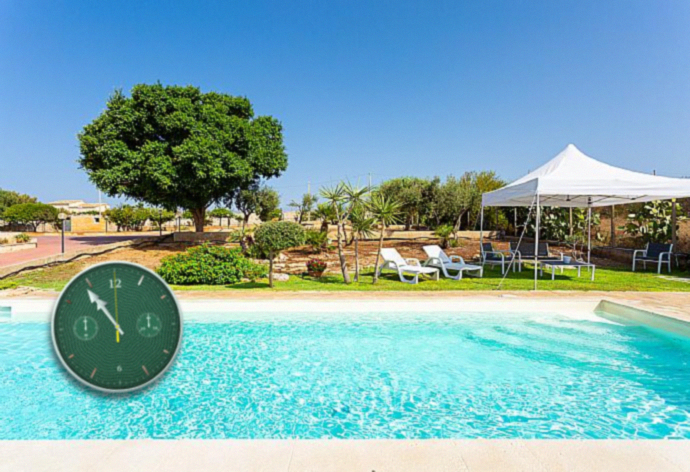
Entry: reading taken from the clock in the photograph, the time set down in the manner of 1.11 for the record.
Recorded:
10.54
